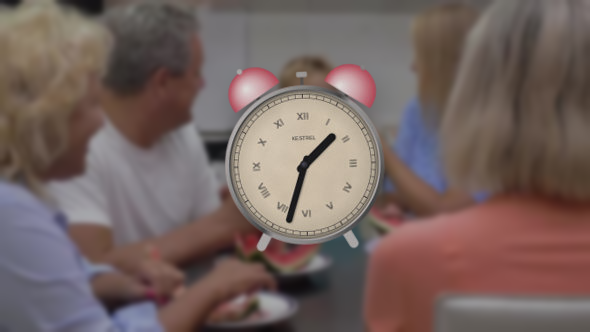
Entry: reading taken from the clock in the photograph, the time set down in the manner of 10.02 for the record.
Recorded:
1.33
